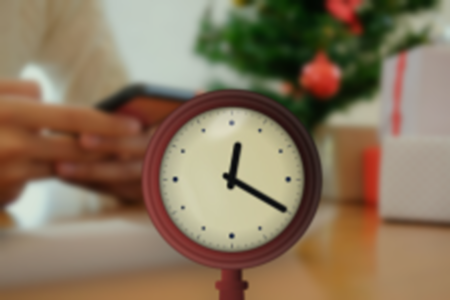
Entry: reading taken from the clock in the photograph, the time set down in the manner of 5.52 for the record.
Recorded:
12.20
